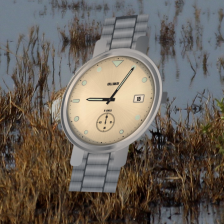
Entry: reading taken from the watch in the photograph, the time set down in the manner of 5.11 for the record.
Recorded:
9.05
